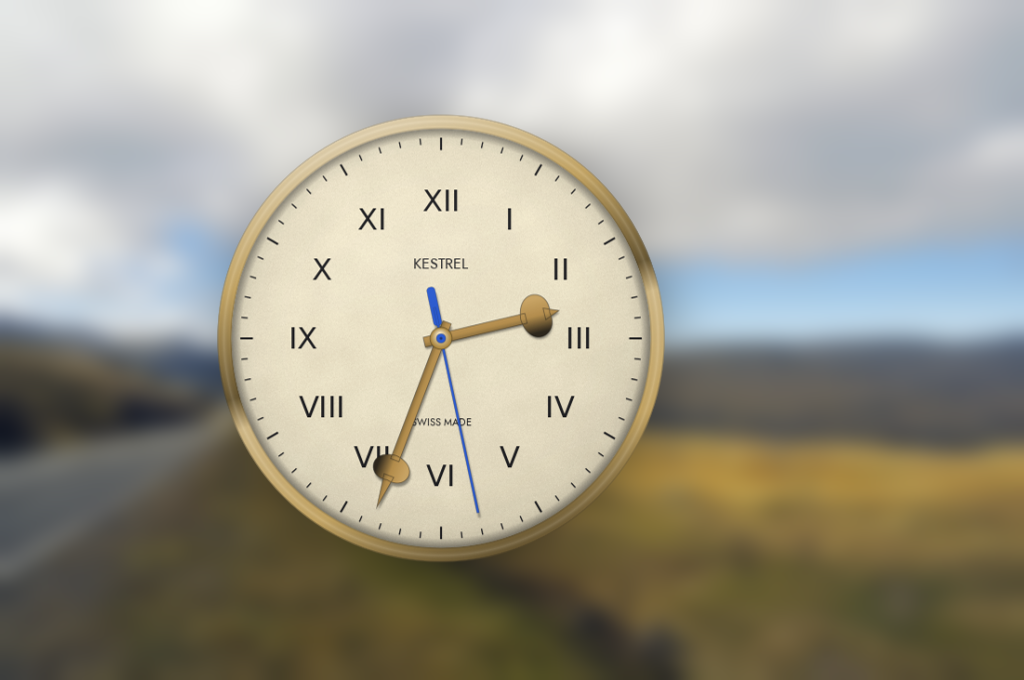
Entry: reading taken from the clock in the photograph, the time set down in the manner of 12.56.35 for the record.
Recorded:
2.33.28
